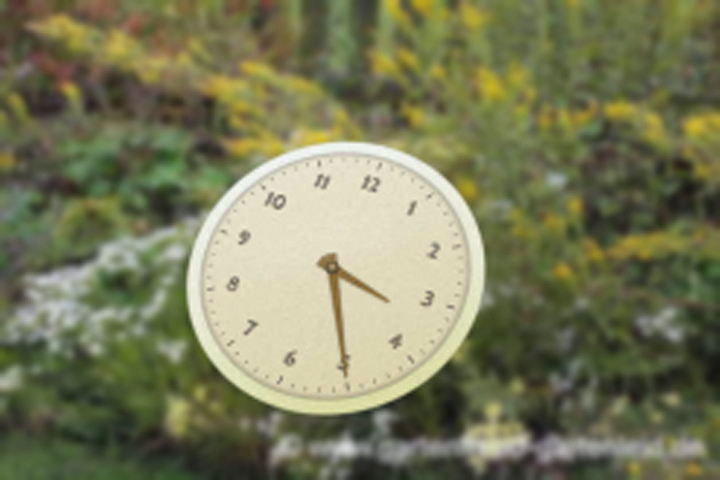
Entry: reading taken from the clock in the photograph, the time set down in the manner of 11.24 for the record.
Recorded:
3.25
